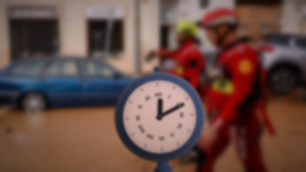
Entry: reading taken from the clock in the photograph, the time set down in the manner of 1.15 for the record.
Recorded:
12.11
